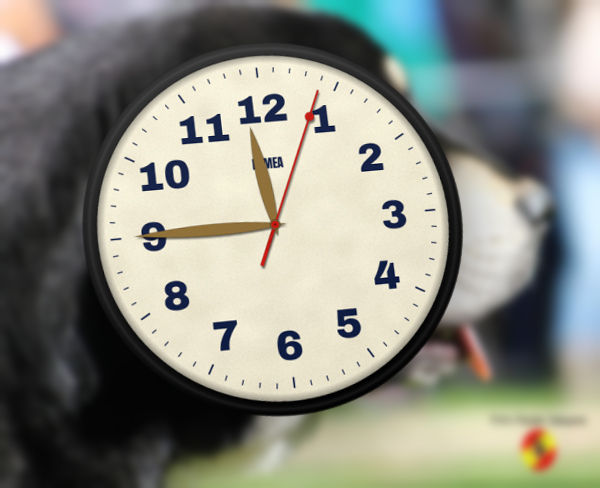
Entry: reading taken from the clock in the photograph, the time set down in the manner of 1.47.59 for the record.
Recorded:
11.45.04
